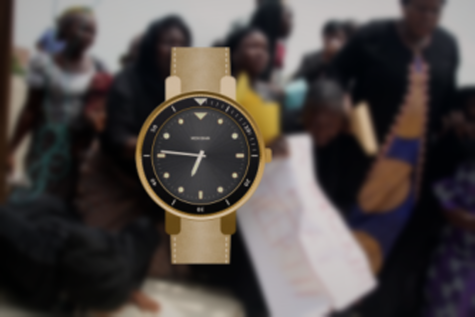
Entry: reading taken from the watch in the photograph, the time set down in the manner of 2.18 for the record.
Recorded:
6.46
